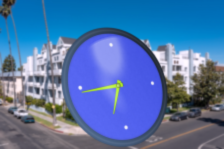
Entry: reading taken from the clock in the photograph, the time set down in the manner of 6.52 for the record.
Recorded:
6.44
